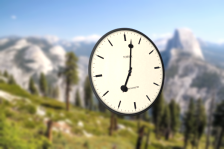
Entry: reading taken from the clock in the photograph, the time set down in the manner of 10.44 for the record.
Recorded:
7.02
